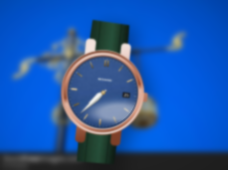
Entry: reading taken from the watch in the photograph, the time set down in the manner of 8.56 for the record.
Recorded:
7.37
